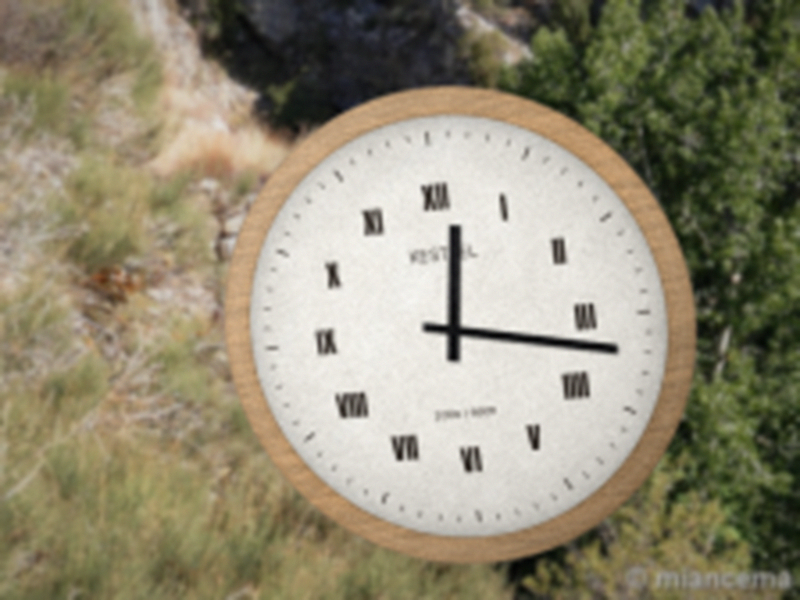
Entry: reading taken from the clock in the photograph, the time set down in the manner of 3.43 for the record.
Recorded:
12.17
